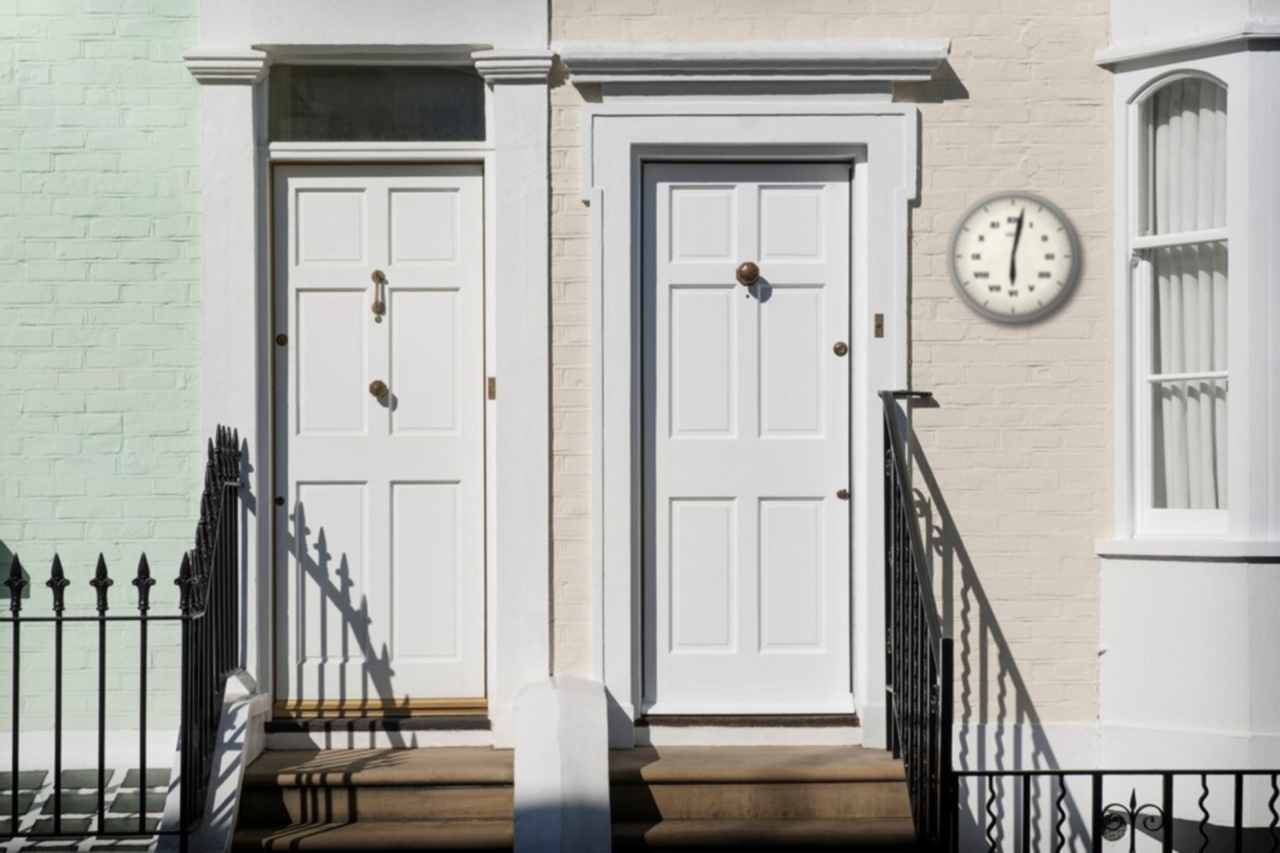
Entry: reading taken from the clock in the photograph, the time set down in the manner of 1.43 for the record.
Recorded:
6.02
